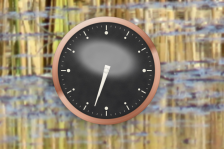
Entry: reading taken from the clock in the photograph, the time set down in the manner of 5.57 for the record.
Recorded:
6.33
